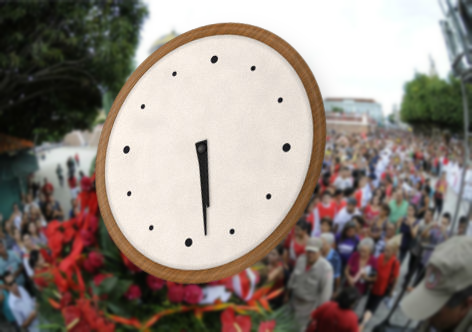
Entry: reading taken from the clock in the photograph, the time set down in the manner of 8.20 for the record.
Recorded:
5.28
